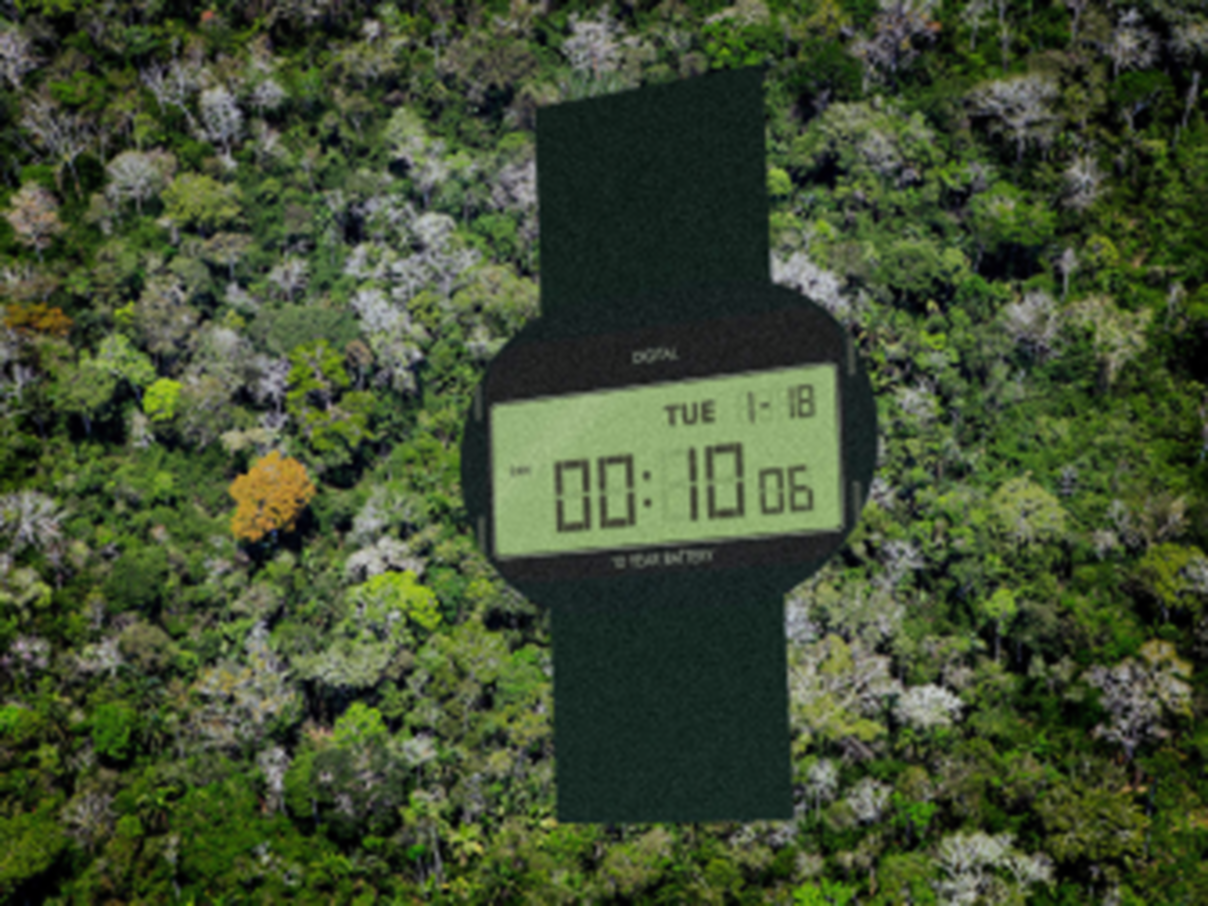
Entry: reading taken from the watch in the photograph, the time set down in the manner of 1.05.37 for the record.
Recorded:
0.10.06
